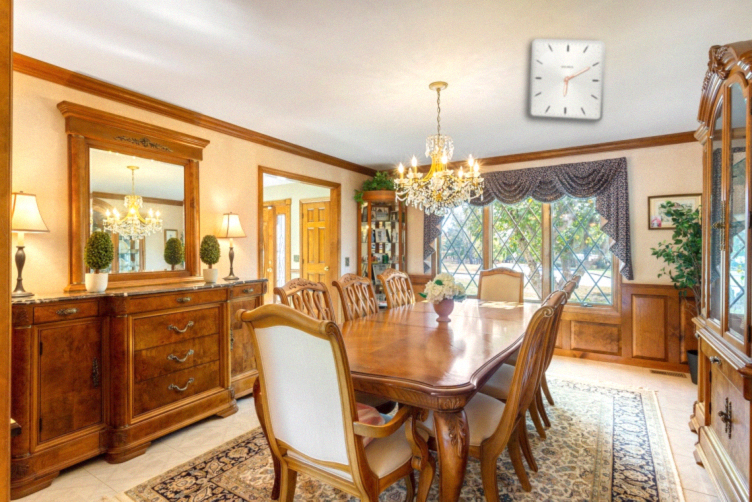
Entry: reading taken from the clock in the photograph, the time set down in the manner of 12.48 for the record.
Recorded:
6.10
